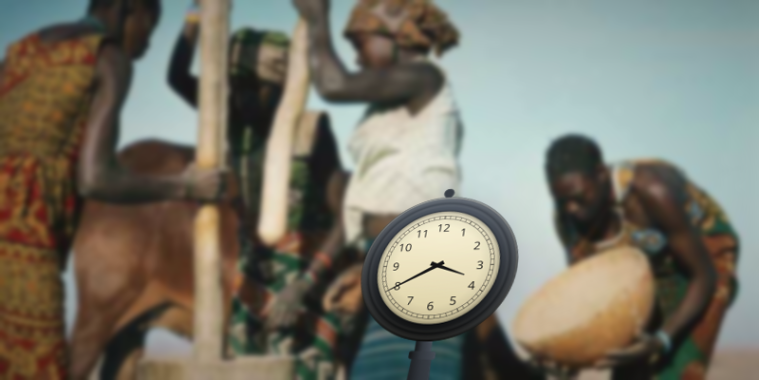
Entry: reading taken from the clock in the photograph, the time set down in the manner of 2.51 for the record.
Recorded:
3.40
